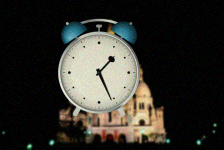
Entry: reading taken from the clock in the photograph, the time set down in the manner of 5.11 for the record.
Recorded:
1.26
